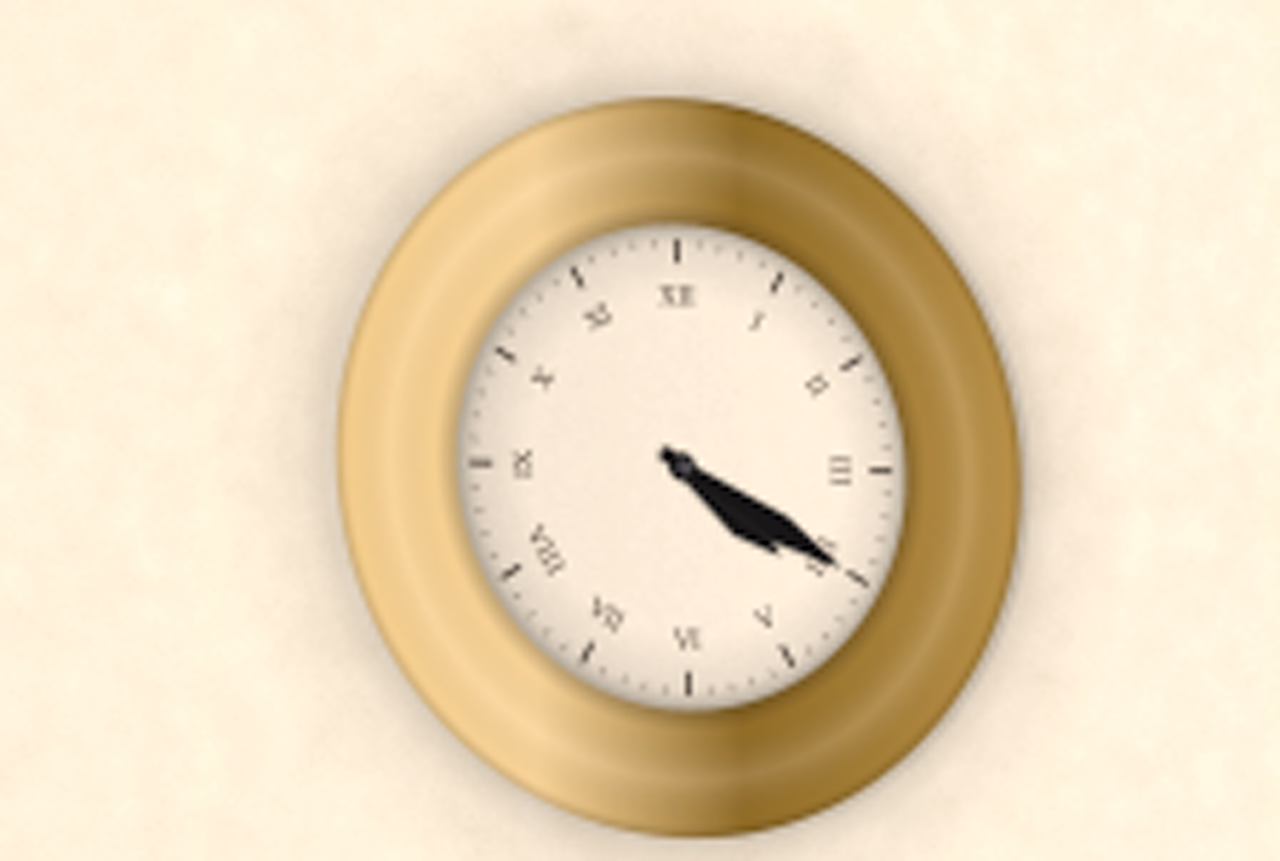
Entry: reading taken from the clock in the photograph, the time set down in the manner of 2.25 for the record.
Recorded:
4.20
